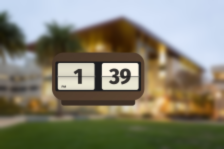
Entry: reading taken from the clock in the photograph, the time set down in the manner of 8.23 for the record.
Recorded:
1.39
